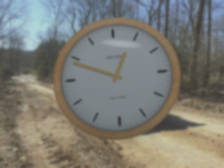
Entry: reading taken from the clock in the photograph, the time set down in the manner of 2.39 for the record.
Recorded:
12.49
